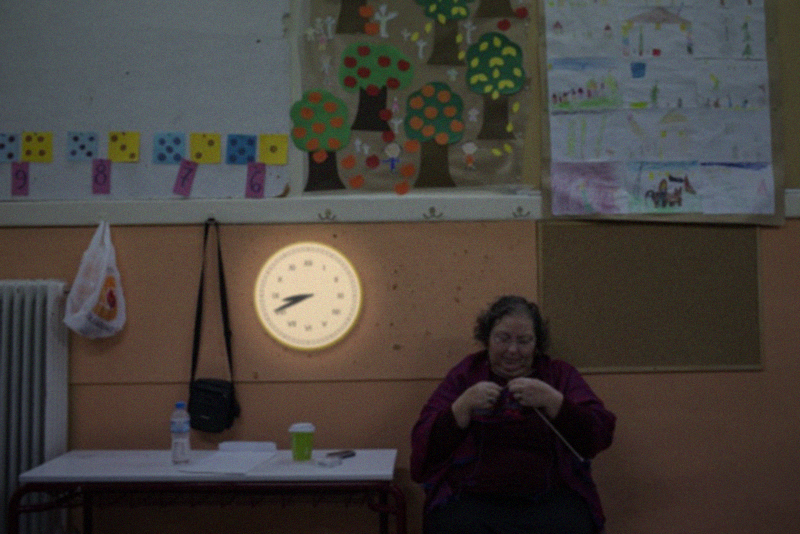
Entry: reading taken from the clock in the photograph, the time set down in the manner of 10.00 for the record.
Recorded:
8.41
